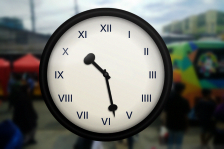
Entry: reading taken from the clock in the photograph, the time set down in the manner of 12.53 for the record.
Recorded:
10.28
